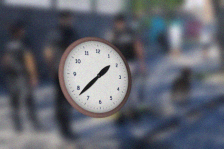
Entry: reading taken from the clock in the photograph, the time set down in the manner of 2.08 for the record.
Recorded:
1.38
